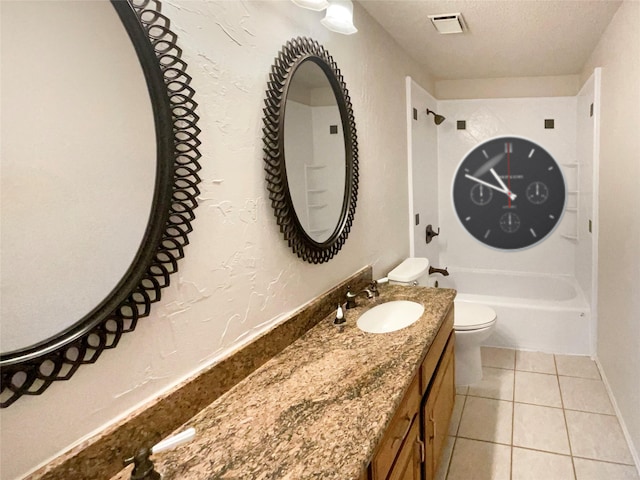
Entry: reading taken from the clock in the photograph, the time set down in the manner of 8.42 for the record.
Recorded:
10.49
